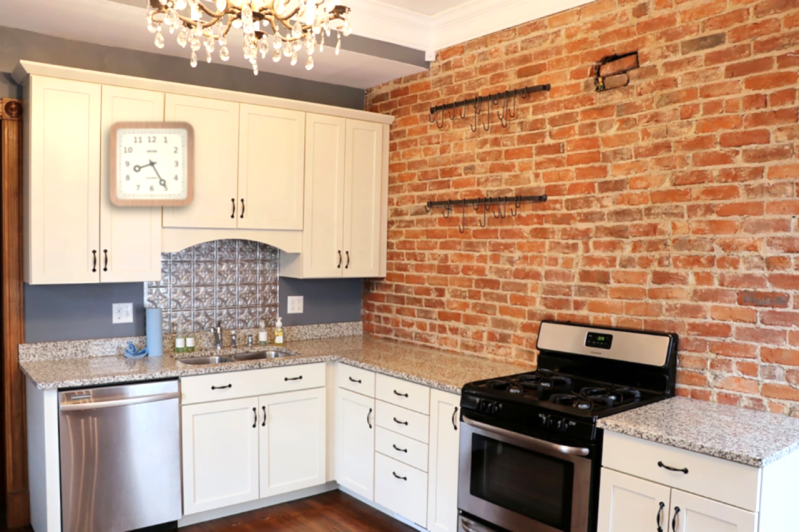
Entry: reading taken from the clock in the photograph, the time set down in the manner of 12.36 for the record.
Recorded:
8.25
